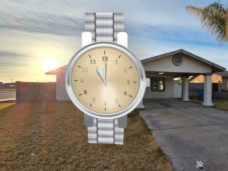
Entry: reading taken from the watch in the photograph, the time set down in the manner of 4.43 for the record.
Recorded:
11.00
